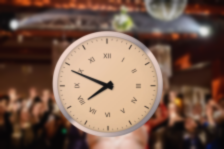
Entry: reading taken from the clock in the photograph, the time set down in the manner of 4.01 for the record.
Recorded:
7.49
